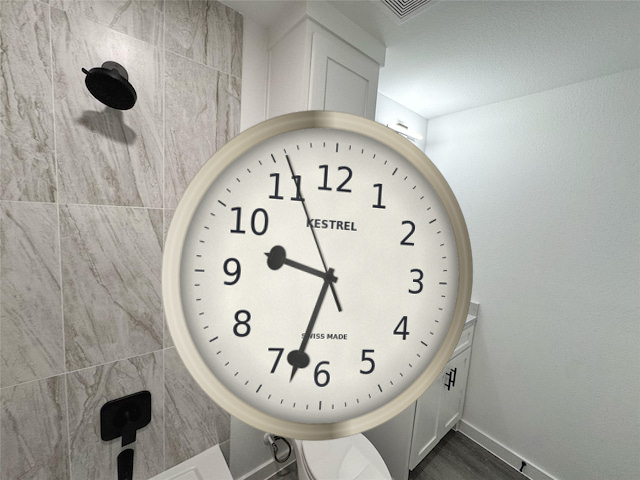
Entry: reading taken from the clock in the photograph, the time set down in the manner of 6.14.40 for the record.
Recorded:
9.32.56
